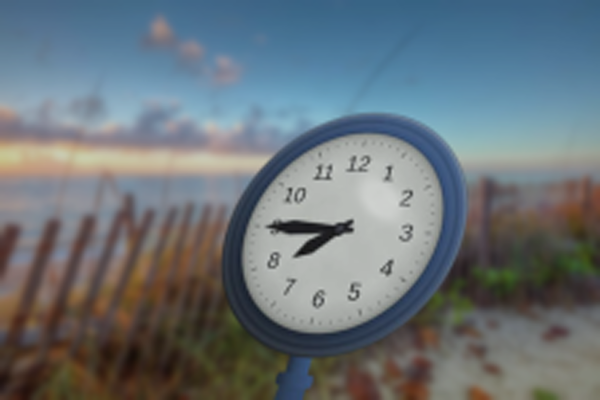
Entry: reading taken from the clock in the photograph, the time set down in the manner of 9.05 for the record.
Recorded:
7.45
